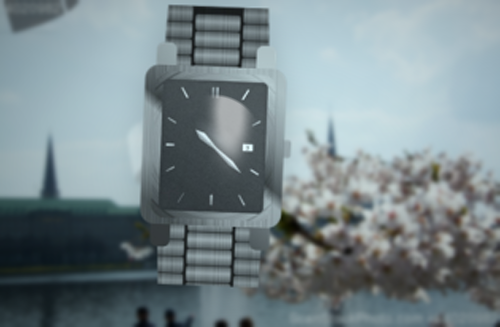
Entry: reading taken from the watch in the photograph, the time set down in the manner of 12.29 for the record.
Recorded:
10.22
